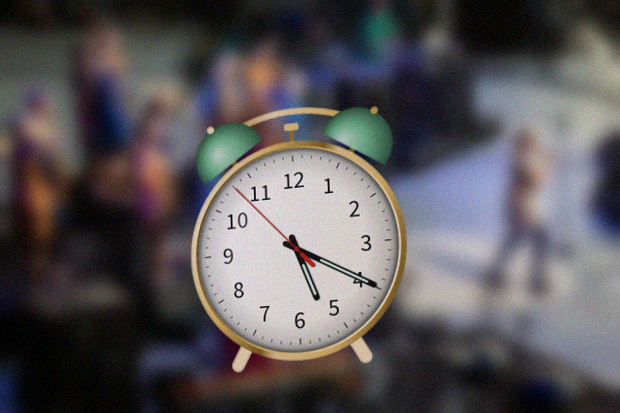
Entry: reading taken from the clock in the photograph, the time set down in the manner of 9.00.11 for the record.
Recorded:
5.19.53
